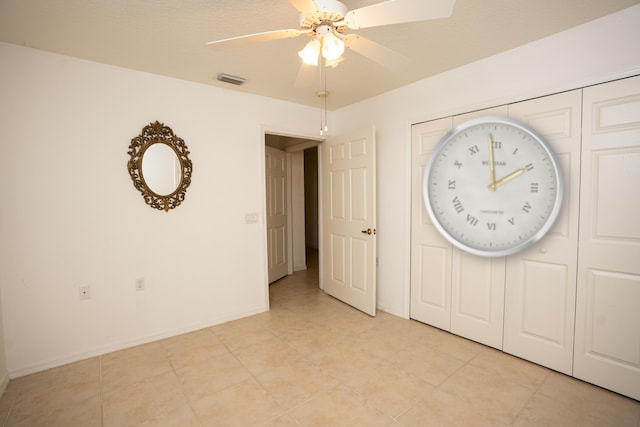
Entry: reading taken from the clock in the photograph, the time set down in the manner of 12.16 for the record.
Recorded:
1.59
